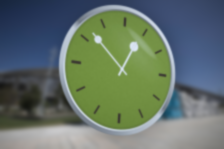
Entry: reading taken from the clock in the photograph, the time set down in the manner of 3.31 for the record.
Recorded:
12.52
